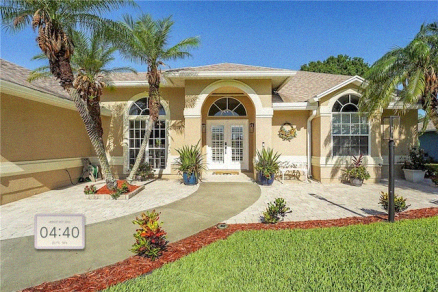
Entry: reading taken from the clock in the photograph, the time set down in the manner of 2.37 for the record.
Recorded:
4.40
